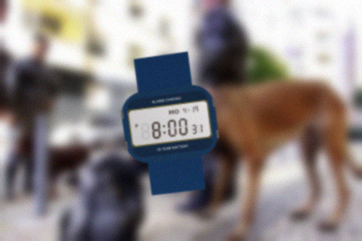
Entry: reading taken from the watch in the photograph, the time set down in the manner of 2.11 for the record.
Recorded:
8.00
